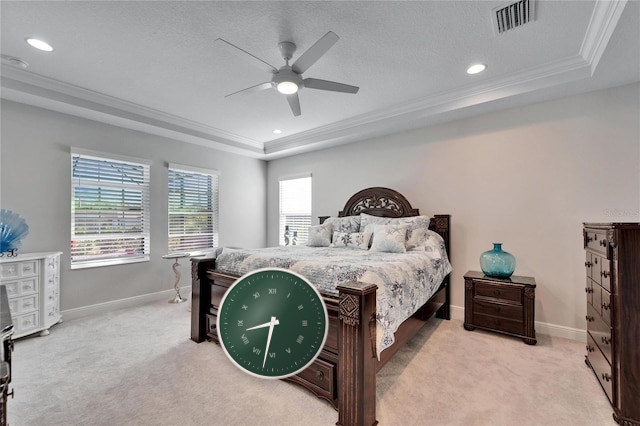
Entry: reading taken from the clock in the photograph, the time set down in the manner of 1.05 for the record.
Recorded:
8.32
